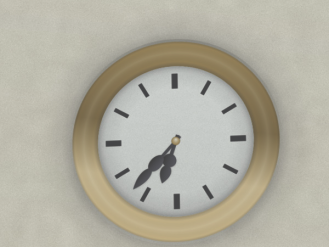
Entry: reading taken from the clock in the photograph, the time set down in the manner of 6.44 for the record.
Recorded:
6.37
